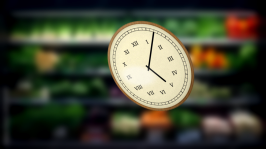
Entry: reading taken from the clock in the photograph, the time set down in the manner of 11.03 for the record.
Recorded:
5.07
